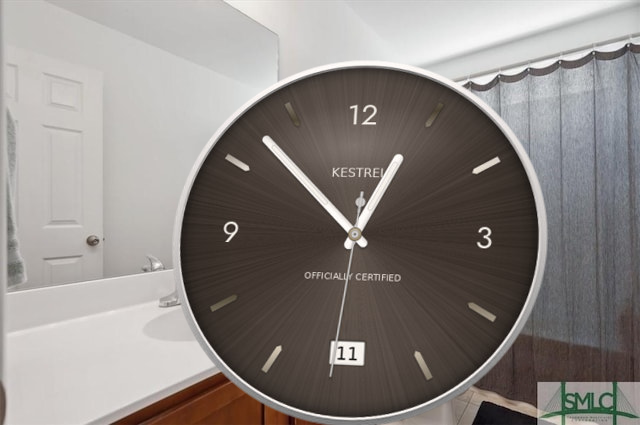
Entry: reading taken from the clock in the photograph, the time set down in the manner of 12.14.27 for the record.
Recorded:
12.52.31
